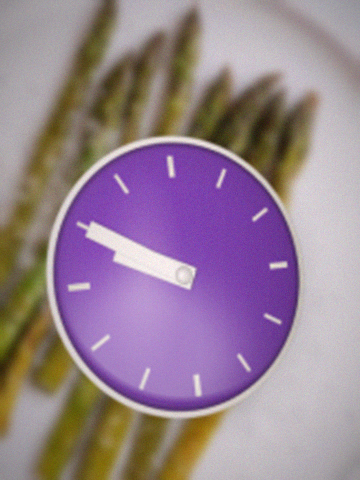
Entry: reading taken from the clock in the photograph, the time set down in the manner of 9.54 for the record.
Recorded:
9.50
